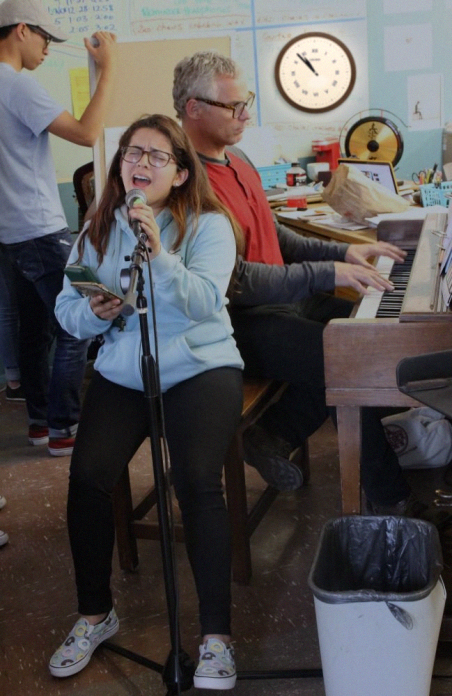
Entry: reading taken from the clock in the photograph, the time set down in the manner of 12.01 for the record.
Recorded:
10.53
